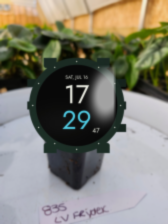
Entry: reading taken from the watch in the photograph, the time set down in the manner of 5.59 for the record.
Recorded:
17.29
